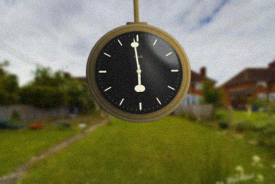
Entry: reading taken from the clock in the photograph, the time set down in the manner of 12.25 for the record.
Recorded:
5.59
